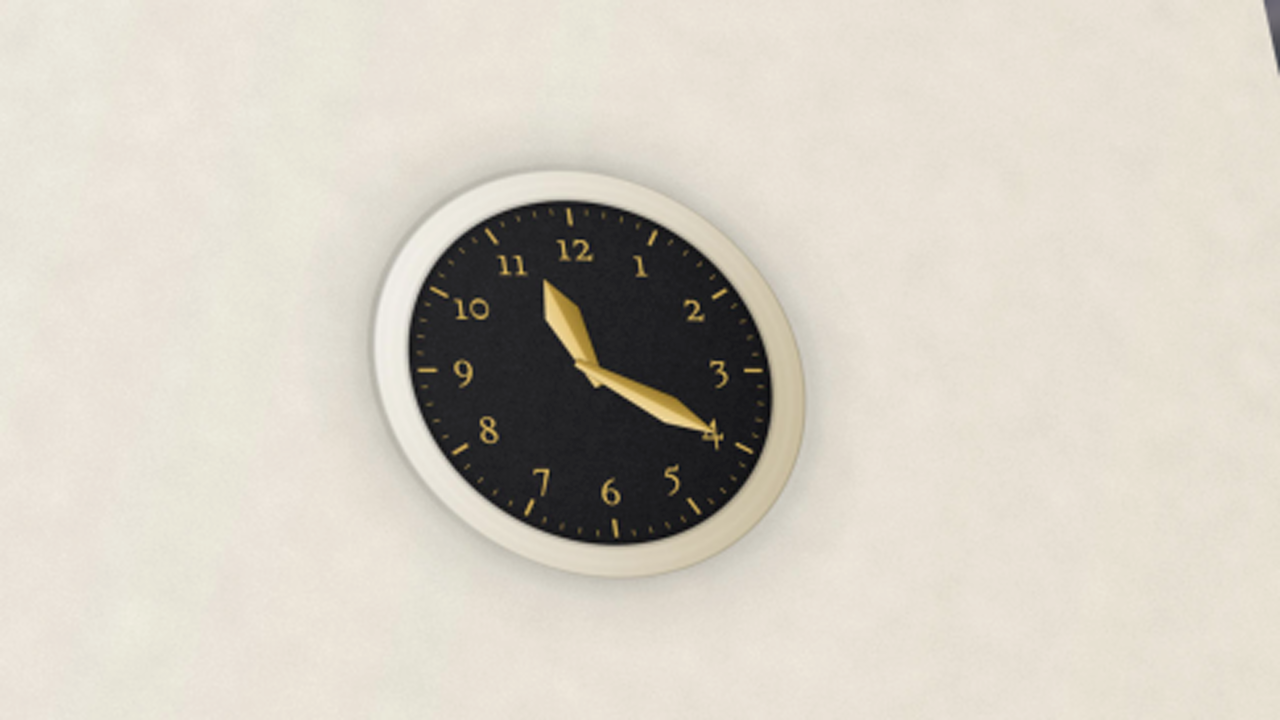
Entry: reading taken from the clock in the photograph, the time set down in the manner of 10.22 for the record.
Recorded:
11.20
